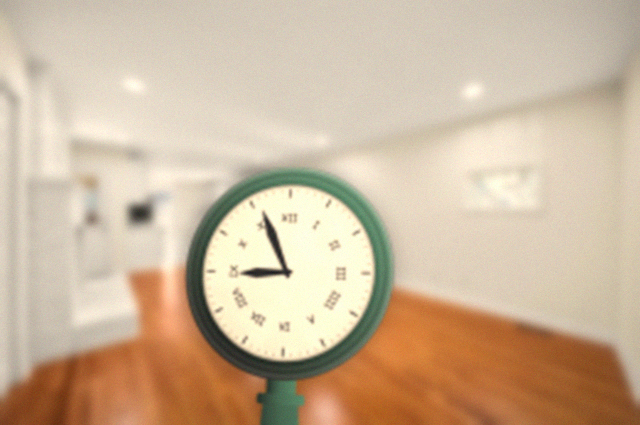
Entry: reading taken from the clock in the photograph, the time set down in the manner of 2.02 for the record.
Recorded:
8.56
